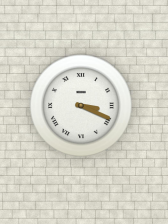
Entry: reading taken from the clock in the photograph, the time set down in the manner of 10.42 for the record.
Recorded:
3.19
